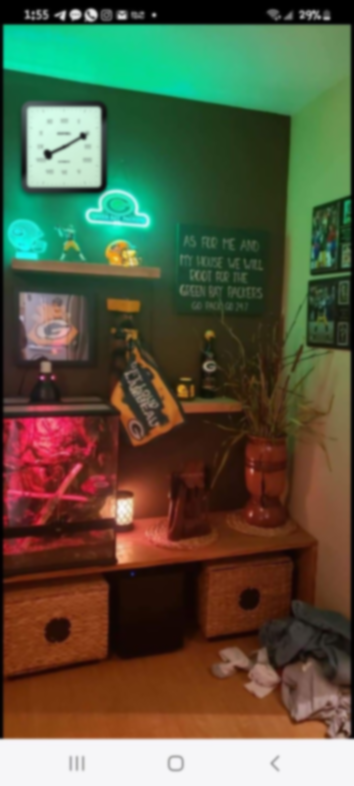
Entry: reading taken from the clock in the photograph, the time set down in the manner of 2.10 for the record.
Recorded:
8.10
